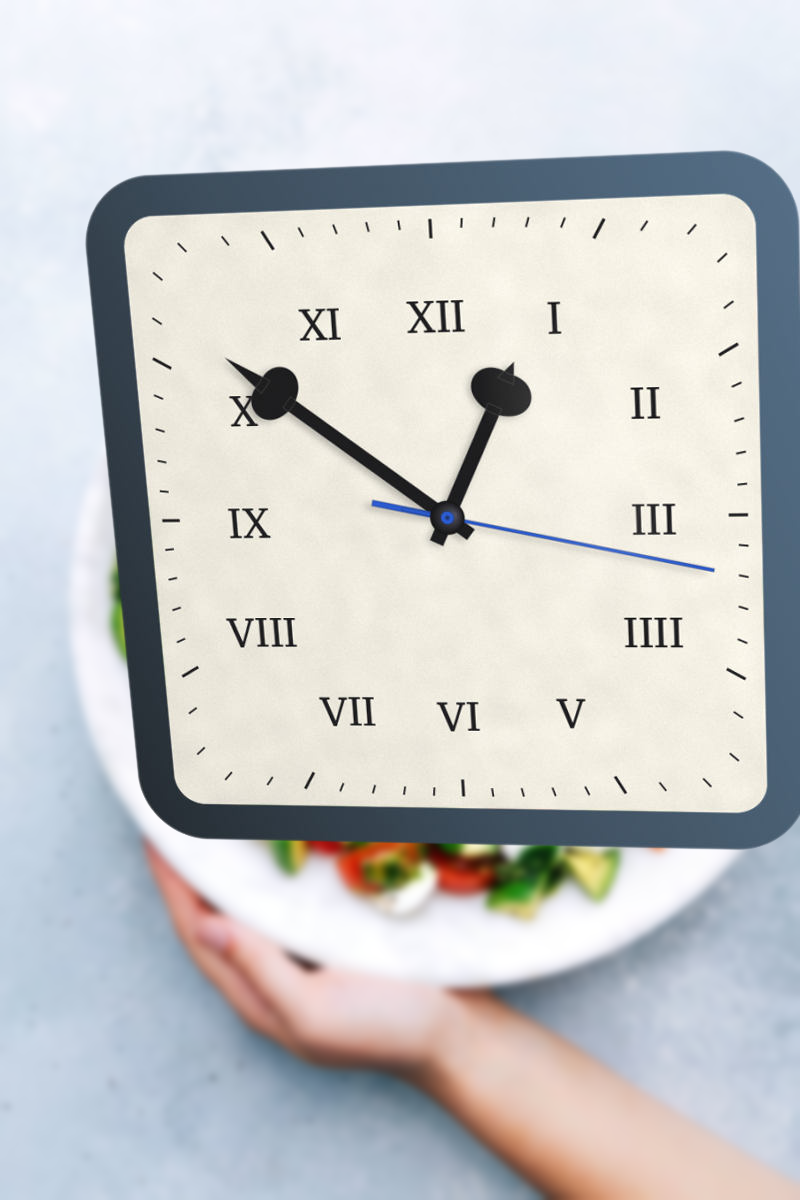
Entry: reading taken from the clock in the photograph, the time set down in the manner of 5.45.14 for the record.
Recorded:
12.51.17
